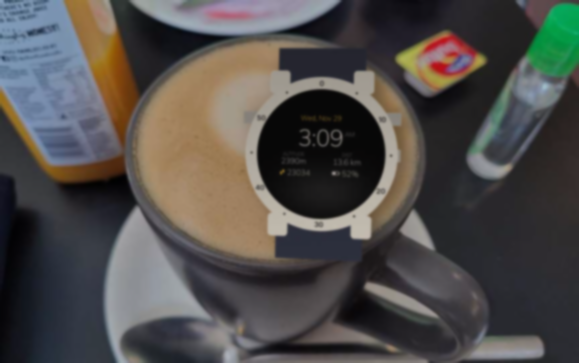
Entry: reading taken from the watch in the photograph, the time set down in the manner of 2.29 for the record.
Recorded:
3.09
